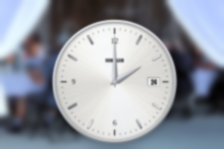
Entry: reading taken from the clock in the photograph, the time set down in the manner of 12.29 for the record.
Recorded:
2.00
